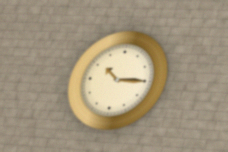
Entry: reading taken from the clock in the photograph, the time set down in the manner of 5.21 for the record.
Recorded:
10.15
